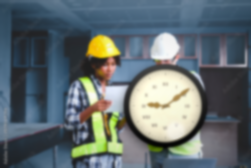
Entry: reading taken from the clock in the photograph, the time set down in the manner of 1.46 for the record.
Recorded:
9.09
